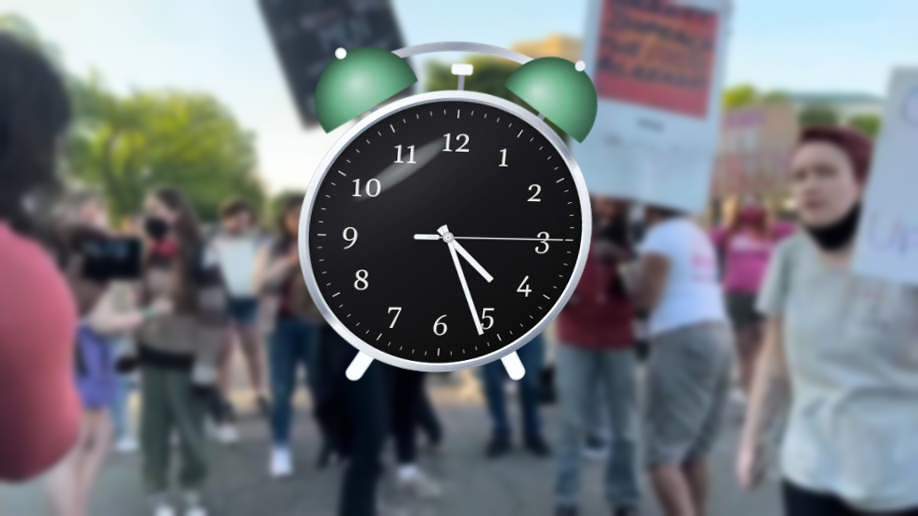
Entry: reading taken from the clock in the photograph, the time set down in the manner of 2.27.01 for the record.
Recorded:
4.26.15
